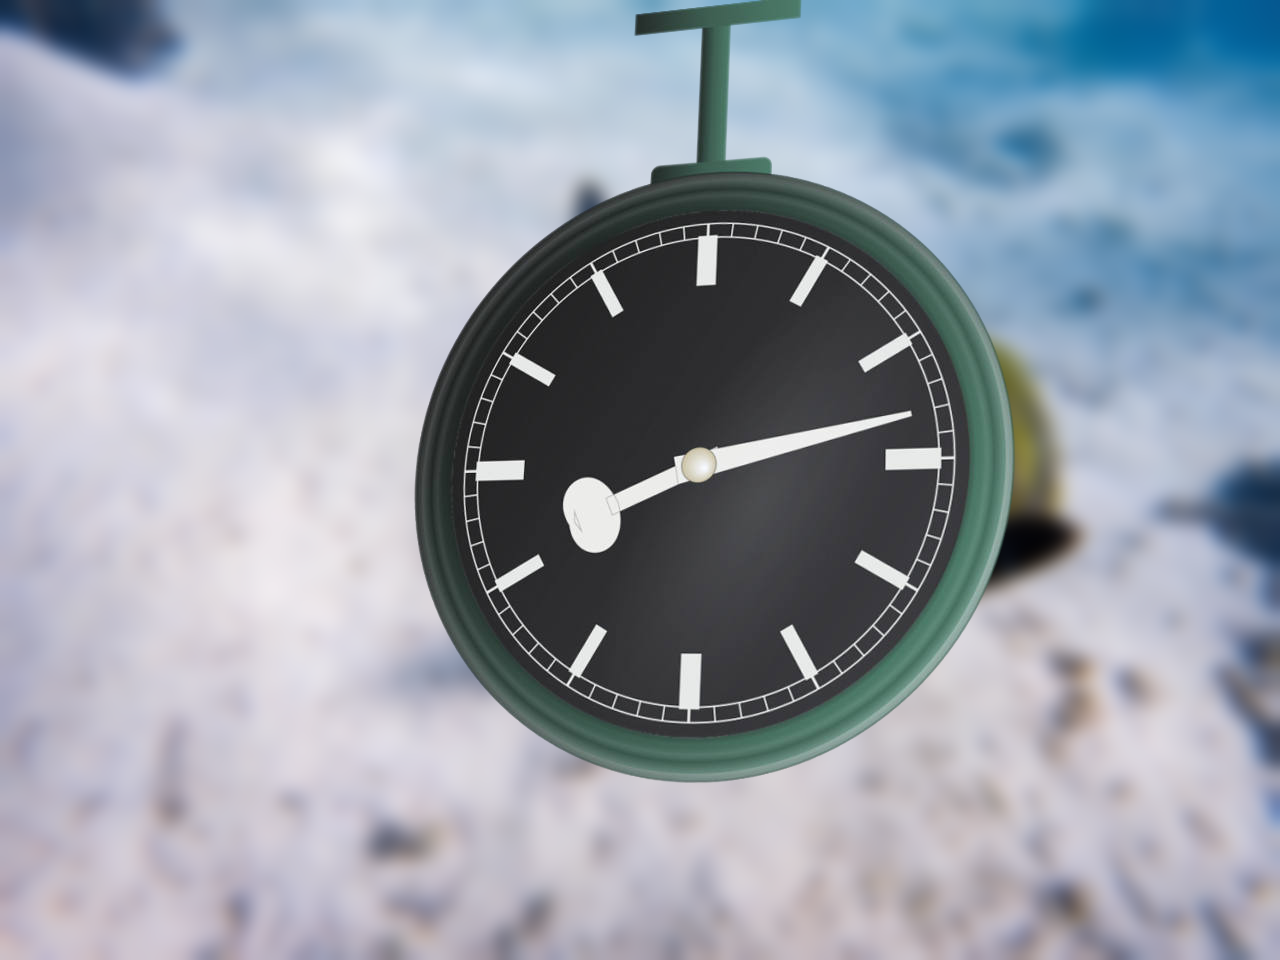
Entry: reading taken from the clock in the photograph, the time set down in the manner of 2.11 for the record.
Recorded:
8.13
